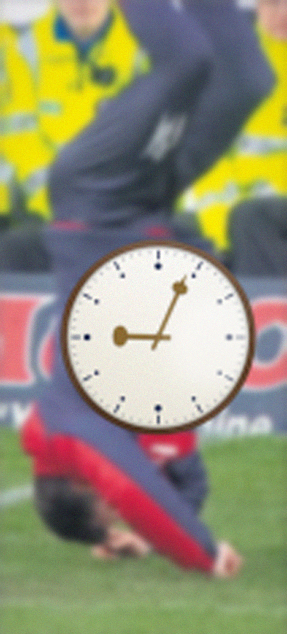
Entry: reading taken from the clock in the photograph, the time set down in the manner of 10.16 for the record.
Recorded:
9.04
